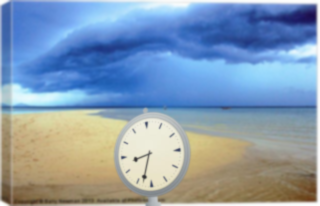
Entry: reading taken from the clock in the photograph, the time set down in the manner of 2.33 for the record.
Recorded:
8.33
